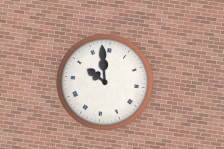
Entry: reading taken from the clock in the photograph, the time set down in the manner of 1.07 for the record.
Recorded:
9.58
